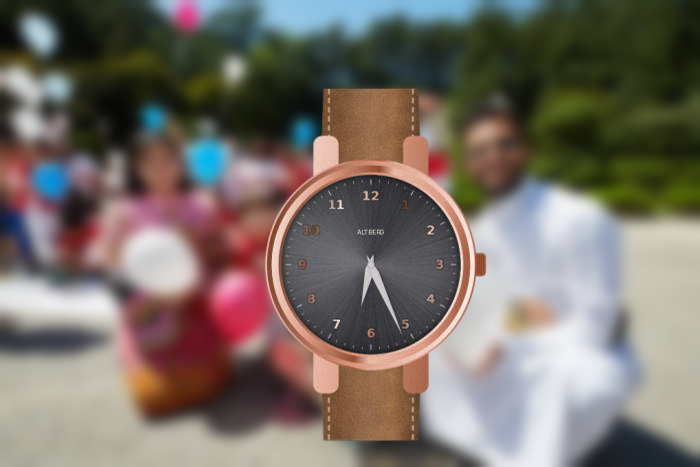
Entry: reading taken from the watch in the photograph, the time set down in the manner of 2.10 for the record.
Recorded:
6.26
